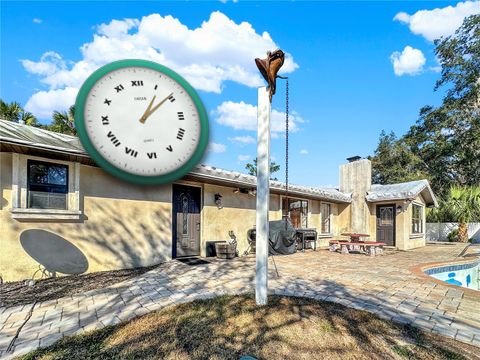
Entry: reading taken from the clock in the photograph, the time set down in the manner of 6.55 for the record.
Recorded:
1.09
